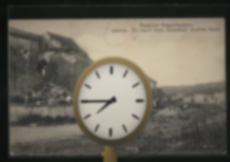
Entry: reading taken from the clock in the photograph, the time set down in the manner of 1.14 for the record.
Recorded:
7.45
